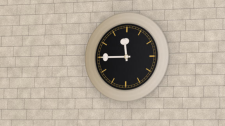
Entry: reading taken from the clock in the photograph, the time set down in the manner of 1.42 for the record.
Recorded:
11.45
